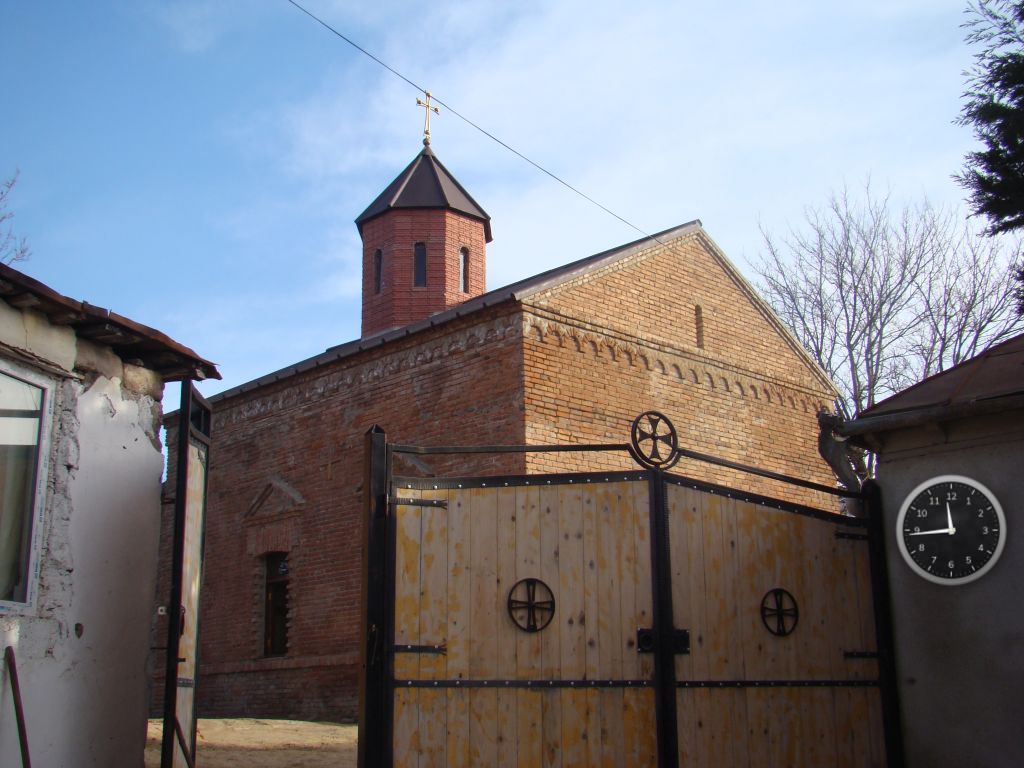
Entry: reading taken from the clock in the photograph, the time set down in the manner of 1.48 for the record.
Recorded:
11.44
